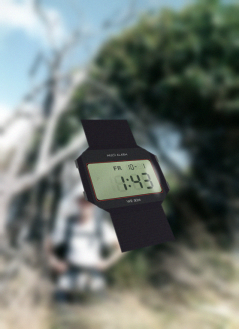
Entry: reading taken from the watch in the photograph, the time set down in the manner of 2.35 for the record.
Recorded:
1.43
